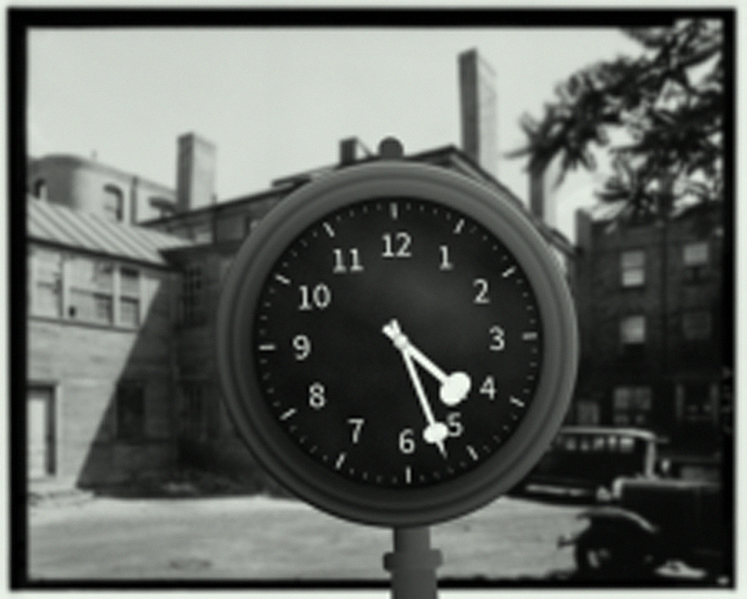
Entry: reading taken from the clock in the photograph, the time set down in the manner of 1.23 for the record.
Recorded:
4.27
